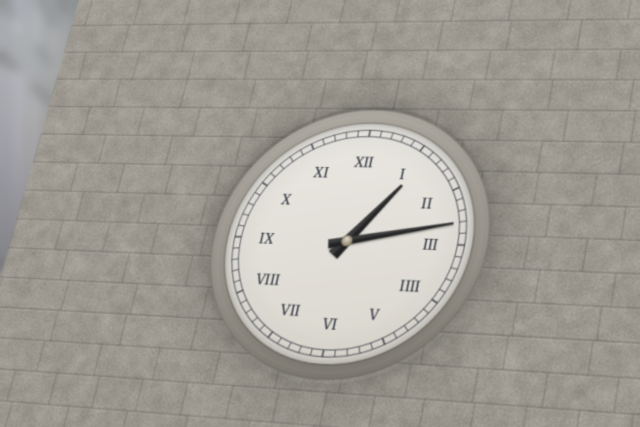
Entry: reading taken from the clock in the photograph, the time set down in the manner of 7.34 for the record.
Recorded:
1.13
